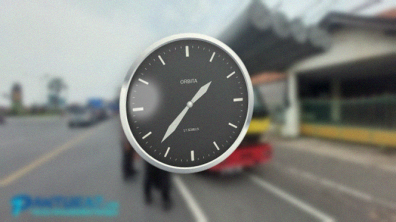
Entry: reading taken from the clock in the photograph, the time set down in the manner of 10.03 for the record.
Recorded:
1.37
